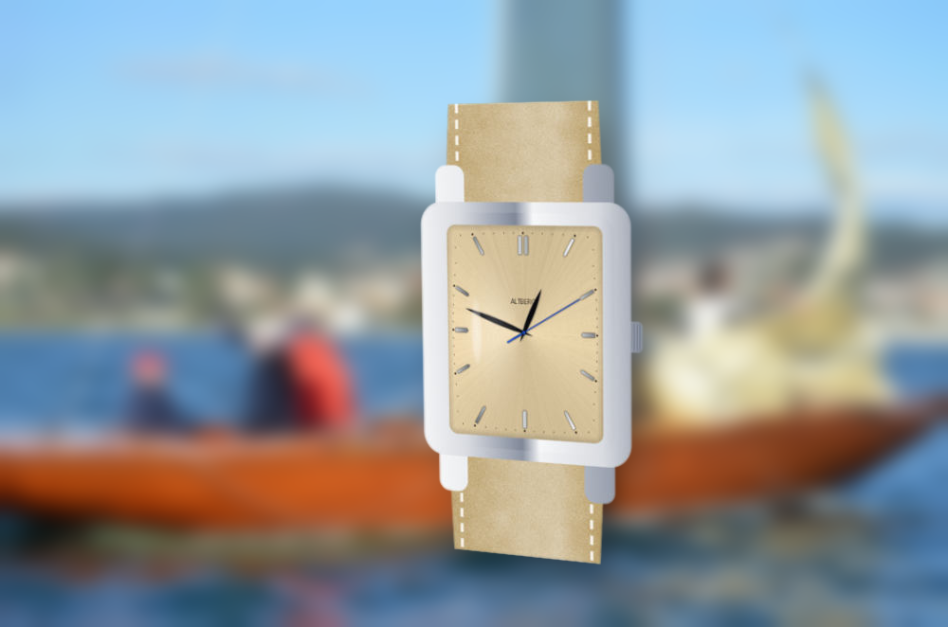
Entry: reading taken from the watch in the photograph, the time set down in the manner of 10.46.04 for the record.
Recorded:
12.48.10
